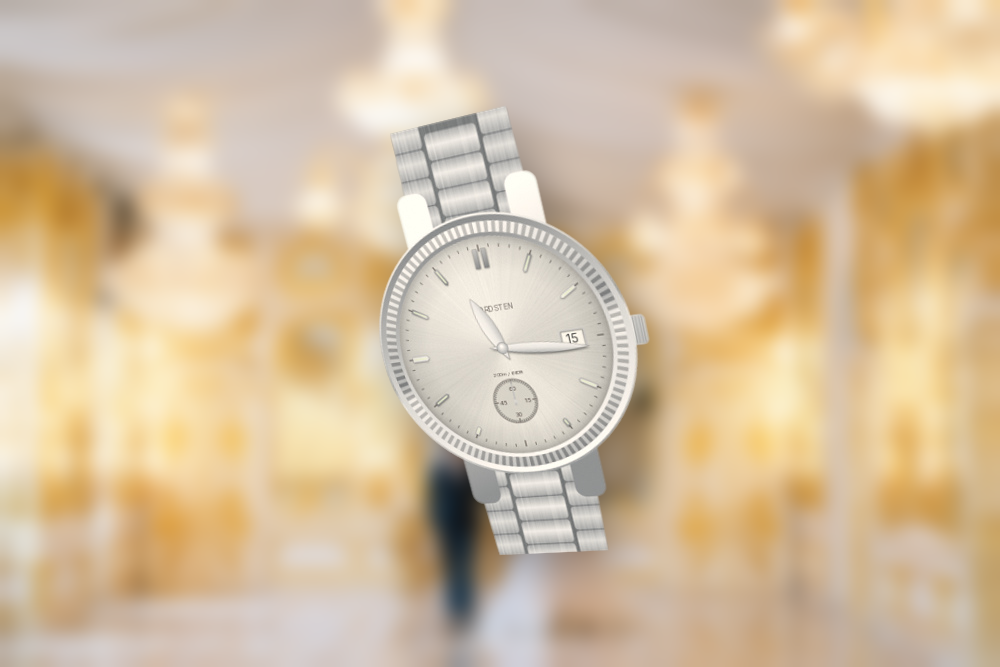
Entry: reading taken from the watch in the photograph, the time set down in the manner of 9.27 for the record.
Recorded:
11.16
